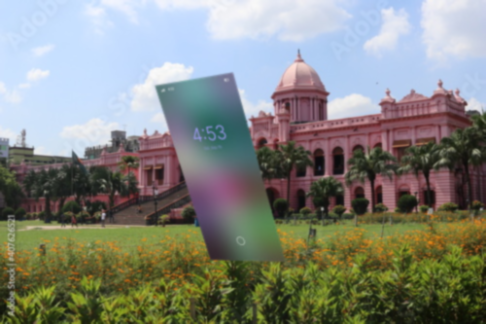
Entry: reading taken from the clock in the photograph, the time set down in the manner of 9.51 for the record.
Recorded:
4.53
